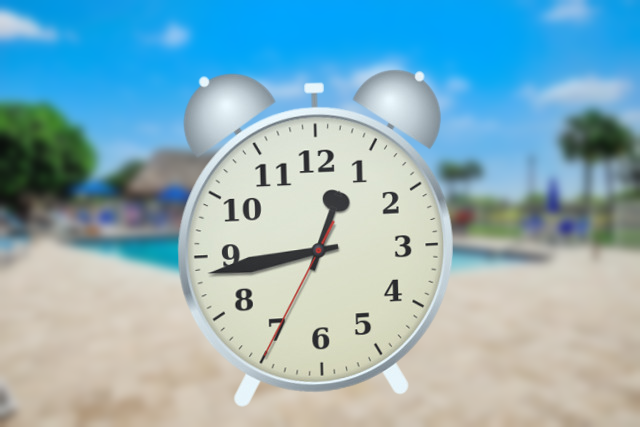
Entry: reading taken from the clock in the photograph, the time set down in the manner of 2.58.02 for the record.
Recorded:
12.43.35
